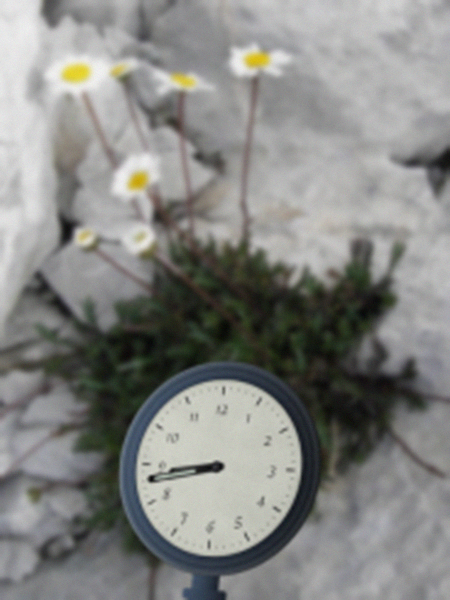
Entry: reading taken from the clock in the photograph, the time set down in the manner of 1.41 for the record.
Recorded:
8.43
